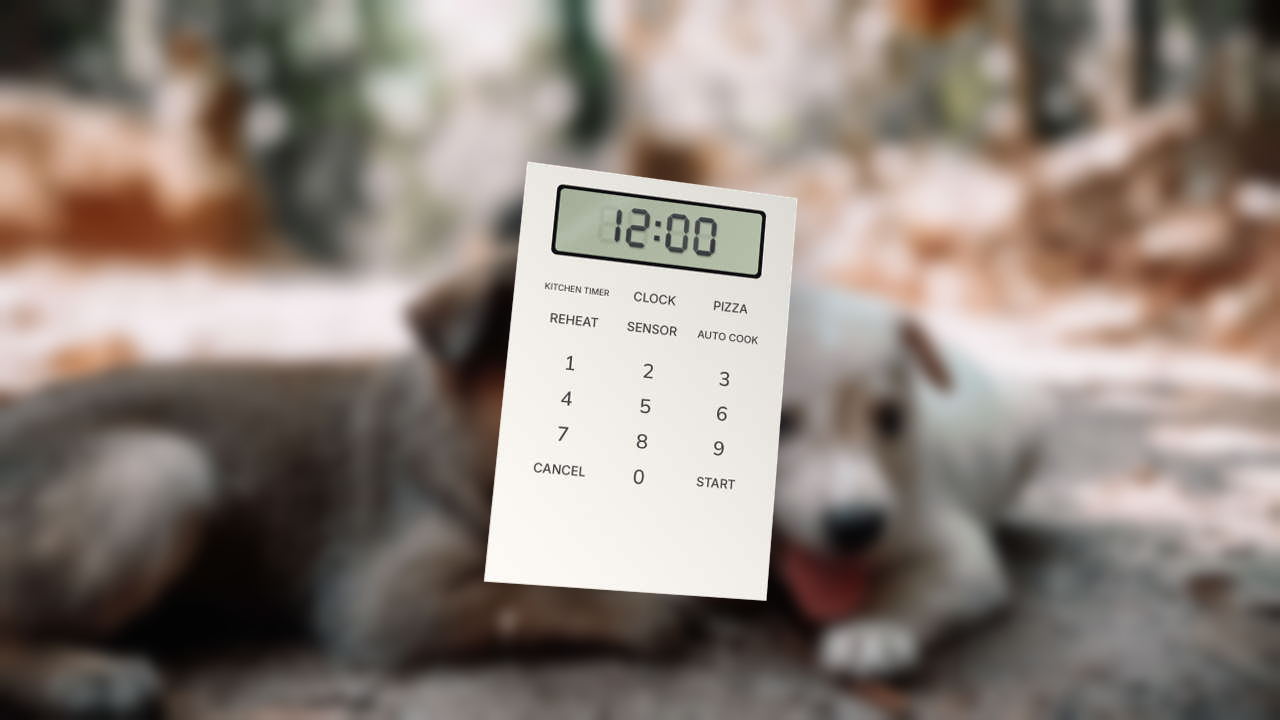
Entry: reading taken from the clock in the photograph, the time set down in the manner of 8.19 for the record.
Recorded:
12.00
